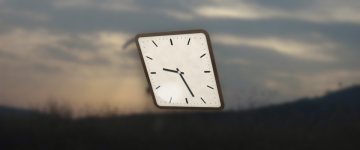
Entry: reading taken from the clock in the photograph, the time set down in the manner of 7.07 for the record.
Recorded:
9.27
